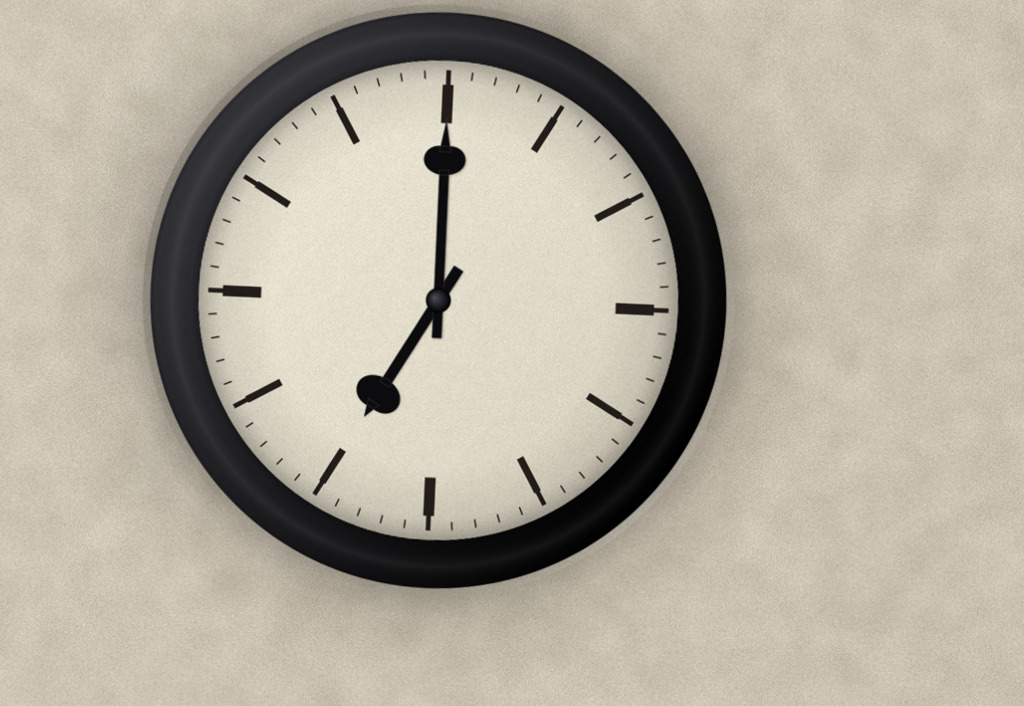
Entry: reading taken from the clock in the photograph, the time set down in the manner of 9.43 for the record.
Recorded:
7.00
